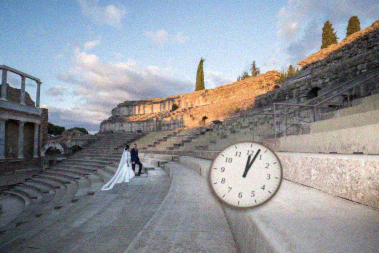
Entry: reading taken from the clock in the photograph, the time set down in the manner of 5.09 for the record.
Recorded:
12.03
